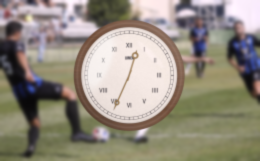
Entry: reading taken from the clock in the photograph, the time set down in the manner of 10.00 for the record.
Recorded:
12.34
